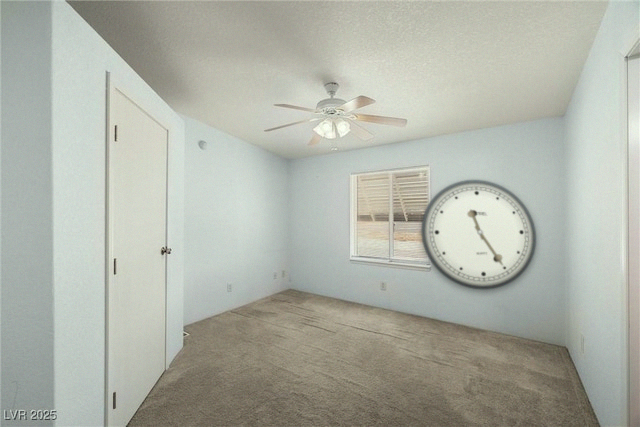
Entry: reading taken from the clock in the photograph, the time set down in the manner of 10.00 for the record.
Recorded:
11.25
